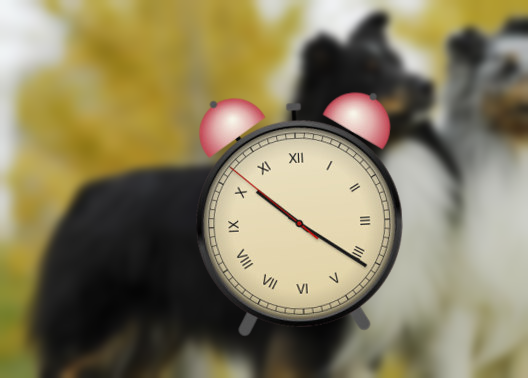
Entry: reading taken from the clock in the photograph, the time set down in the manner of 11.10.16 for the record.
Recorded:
10.20.52
